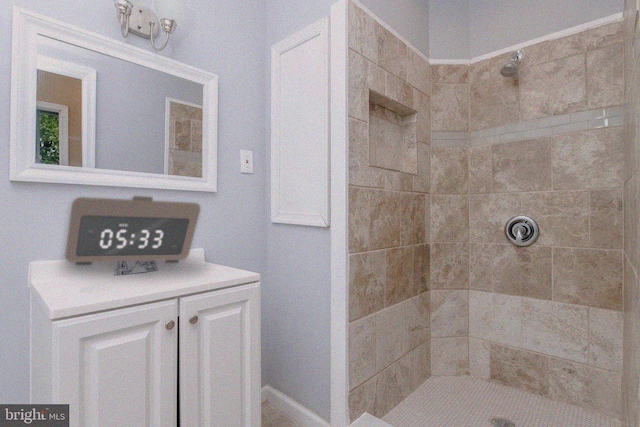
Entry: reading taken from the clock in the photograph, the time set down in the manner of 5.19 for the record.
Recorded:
5.33
